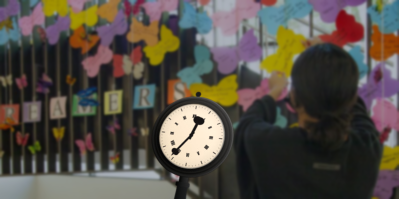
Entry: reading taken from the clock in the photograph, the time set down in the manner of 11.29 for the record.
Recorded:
12.36
